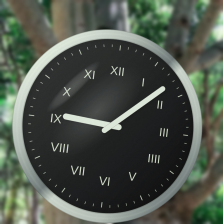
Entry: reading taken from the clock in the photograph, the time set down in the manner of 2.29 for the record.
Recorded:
9.08
